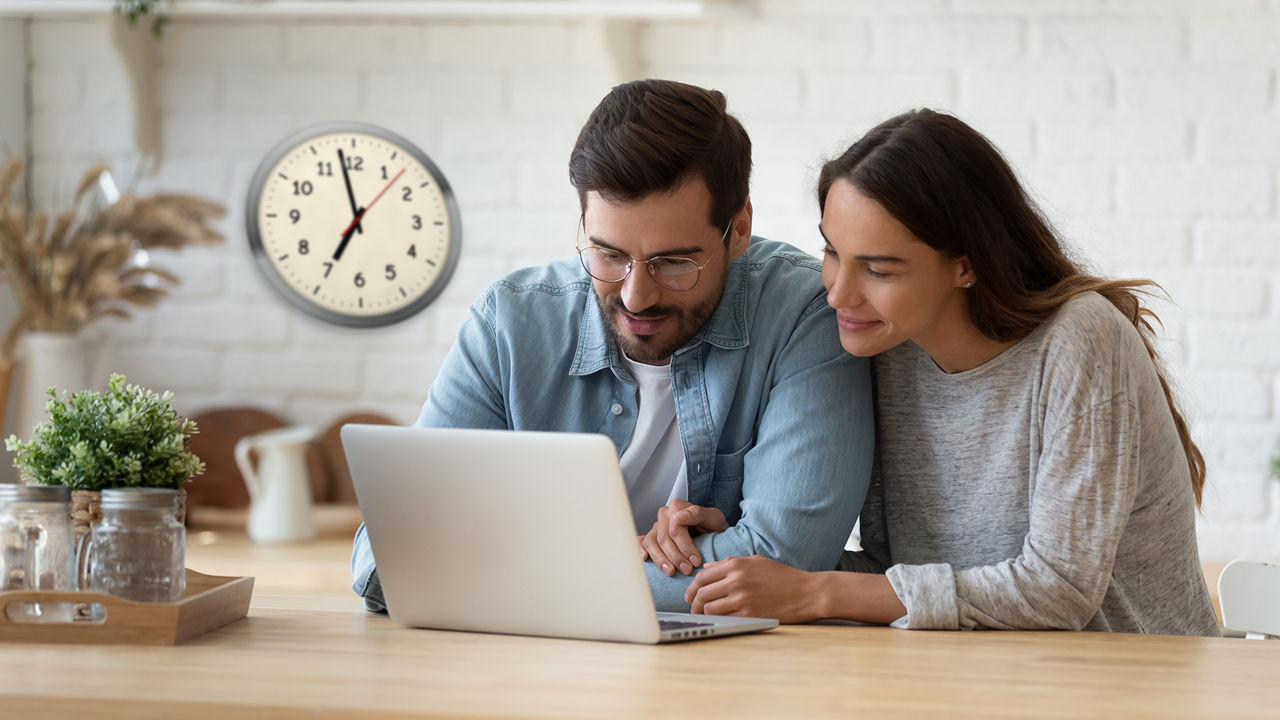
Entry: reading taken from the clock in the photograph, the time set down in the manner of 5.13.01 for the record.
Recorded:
6.58.07
